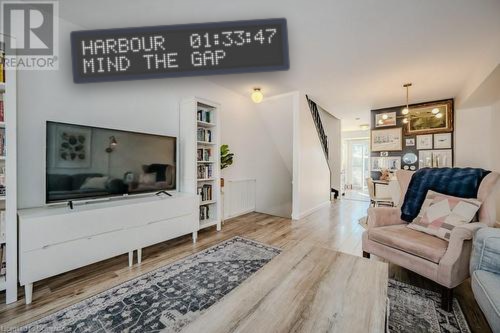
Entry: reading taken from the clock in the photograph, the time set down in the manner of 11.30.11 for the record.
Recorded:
1.33.47
